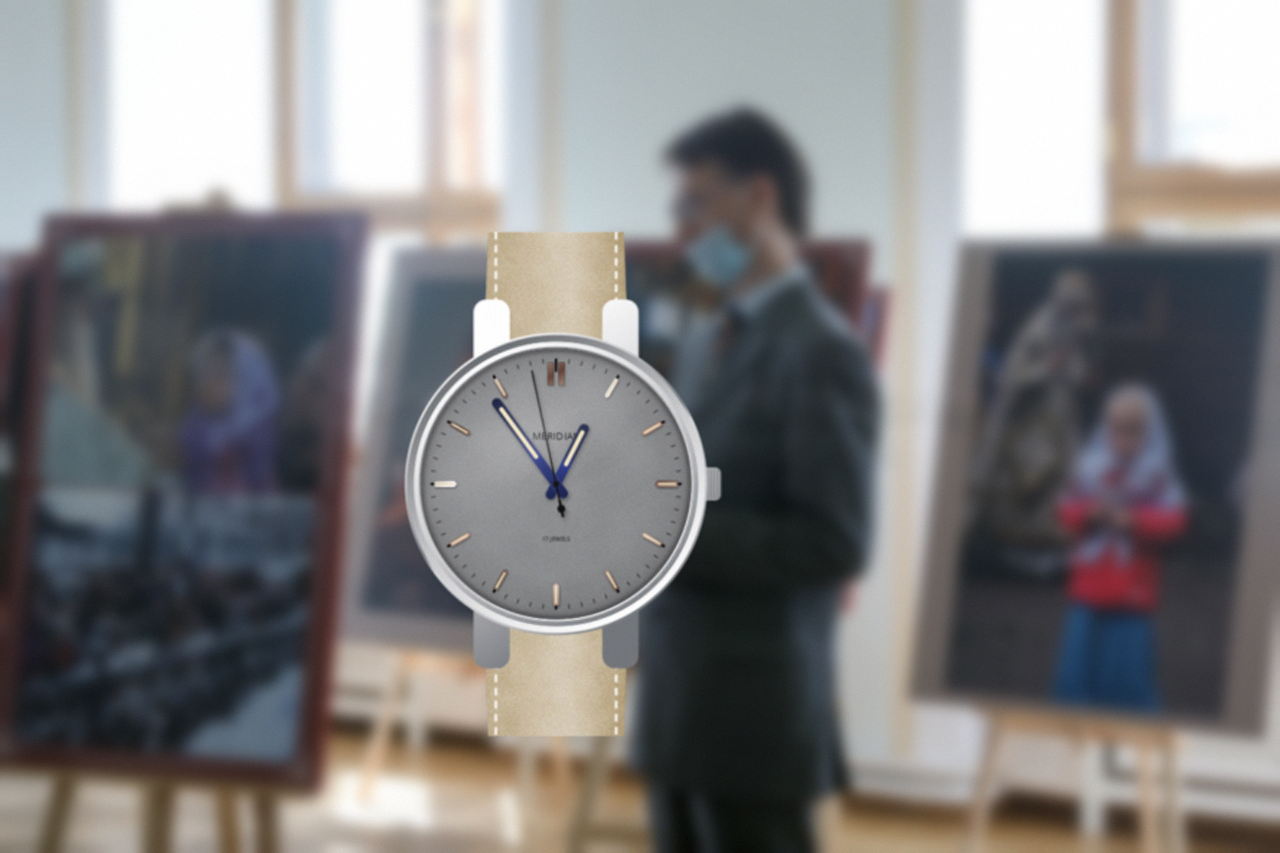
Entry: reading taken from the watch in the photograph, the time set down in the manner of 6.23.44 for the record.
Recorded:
12.53.58
